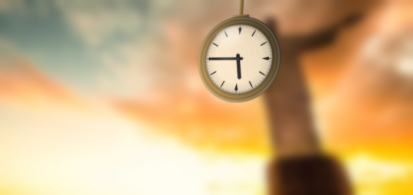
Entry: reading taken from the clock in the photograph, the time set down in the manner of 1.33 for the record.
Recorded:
5.45
